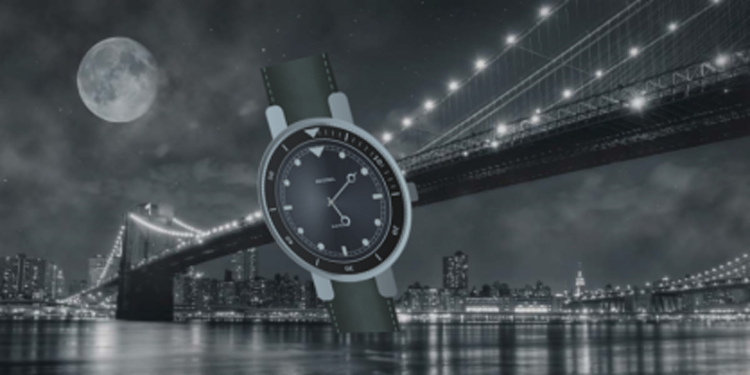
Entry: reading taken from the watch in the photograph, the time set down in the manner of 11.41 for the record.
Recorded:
5.09
